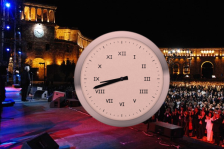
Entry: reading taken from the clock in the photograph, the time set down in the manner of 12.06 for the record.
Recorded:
8.42
